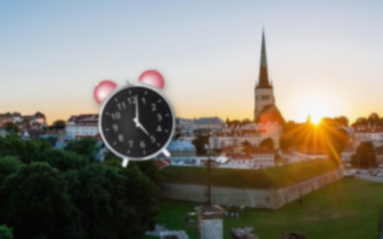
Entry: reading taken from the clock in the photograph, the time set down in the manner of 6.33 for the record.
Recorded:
5.02
